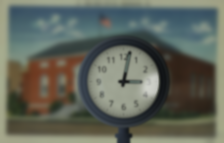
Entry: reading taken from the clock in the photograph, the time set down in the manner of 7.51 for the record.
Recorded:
3.02
